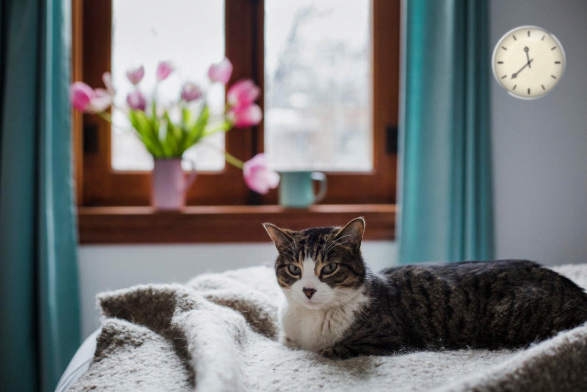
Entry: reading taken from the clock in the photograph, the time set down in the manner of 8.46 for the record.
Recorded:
11.38
